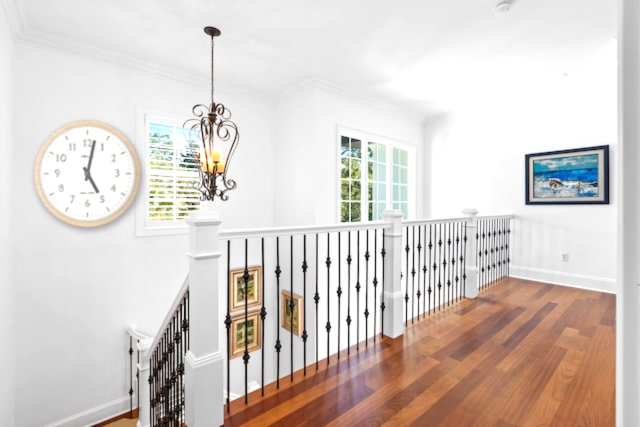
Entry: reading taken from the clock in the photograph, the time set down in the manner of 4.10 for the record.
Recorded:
5.02
